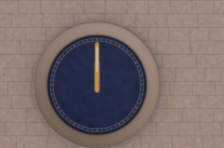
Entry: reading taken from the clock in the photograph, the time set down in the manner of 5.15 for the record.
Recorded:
12.00
